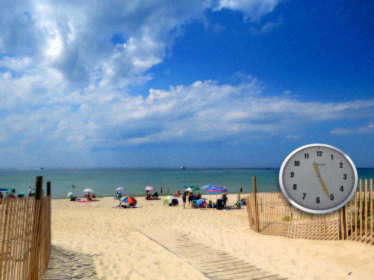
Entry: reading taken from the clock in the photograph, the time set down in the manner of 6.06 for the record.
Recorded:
11.26
